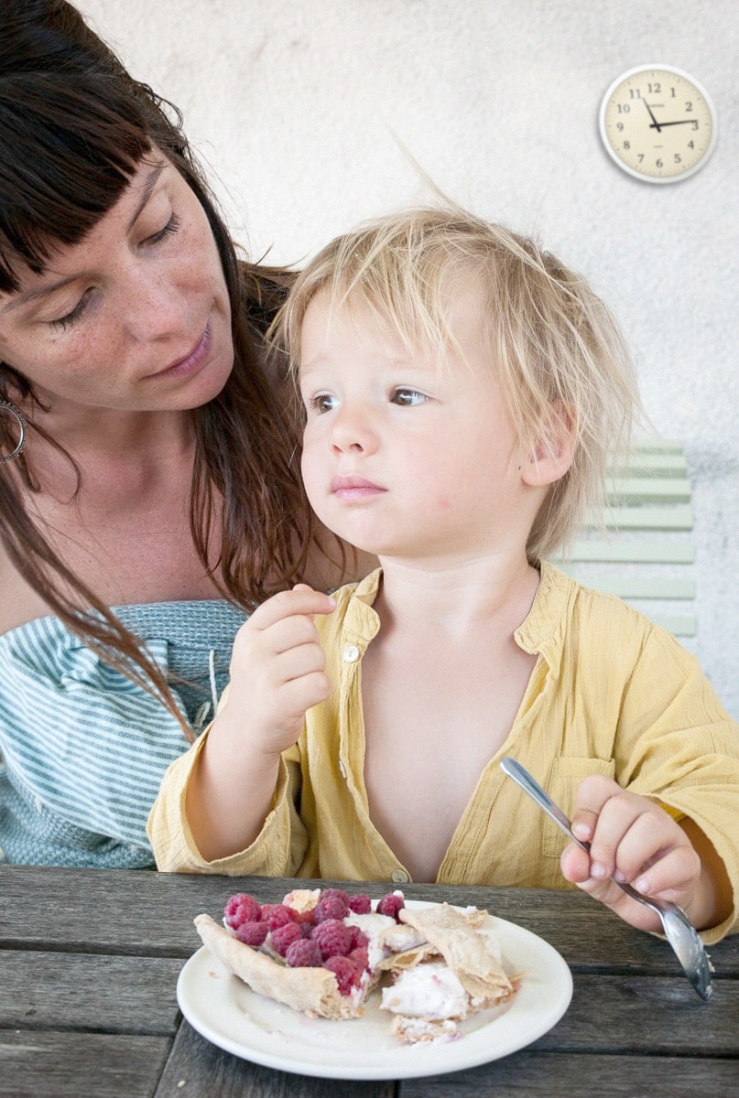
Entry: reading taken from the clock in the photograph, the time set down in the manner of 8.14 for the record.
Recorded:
11.14
